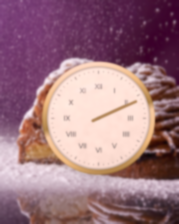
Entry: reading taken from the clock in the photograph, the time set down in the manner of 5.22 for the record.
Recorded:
2.11
